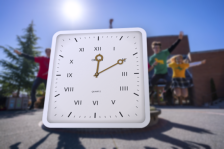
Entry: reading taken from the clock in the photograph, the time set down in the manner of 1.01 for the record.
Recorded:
12.10
